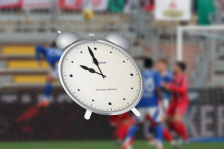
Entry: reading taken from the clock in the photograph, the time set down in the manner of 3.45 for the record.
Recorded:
9.58
